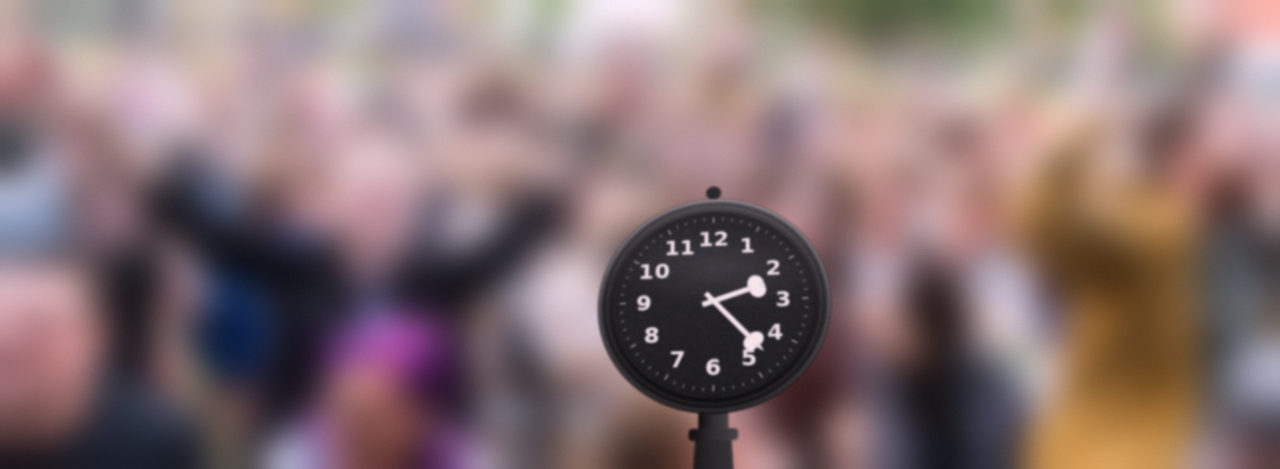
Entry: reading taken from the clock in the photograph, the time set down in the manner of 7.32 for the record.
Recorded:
2.23
